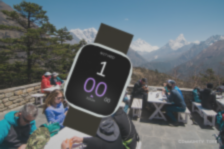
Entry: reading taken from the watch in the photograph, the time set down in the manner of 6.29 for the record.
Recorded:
1.00
